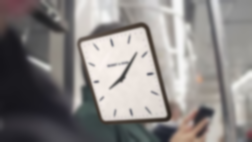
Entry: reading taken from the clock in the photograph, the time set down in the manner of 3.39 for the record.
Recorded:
8.08
